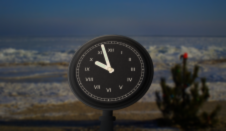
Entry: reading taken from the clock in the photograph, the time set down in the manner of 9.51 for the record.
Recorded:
9.57
